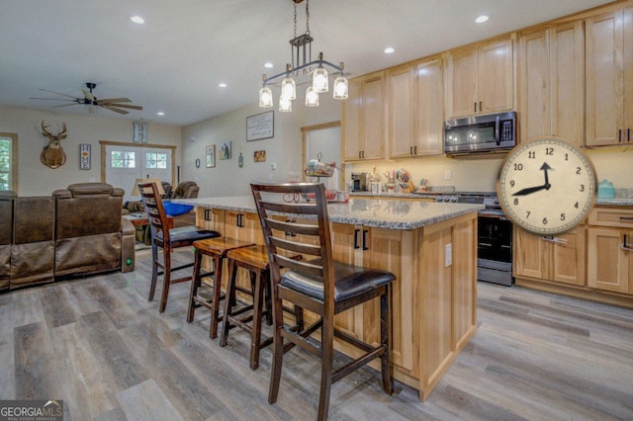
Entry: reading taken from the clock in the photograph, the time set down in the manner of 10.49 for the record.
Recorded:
11.42
